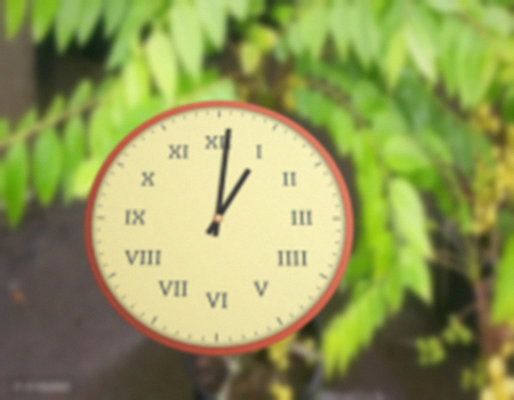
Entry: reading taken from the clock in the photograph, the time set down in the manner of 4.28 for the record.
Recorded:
1.01
